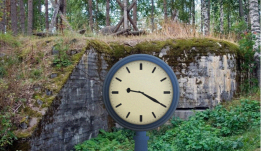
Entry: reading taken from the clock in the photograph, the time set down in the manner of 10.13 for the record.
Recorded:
9.20
